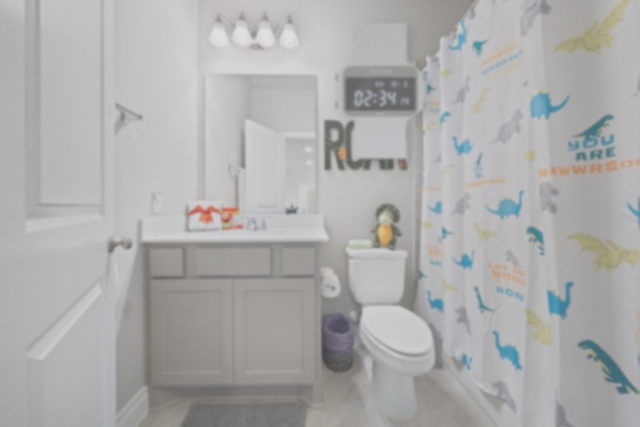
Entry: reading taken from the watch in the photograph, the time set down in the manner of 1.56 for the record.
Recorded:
2.34
